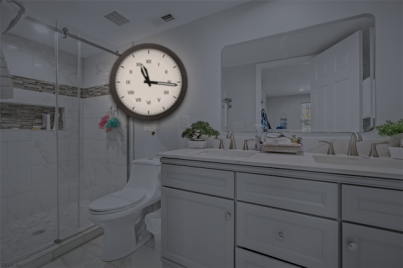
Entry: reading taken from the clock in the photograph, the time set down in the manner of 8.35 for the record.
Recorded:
11.16
